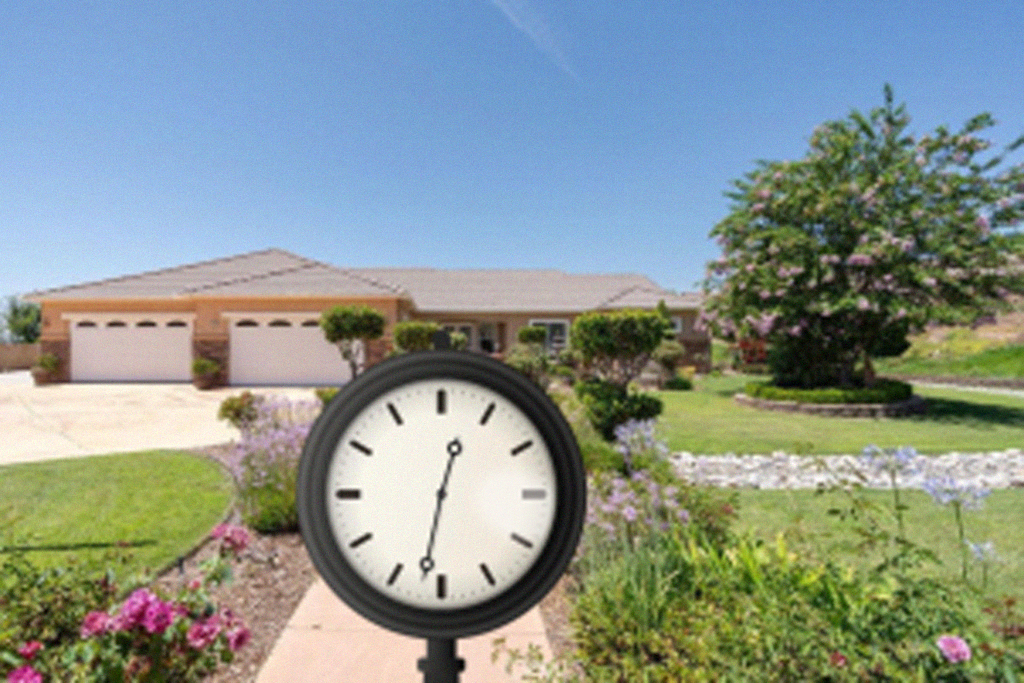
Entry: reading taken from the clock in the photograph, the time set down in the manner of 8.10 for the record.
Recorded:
12.32
